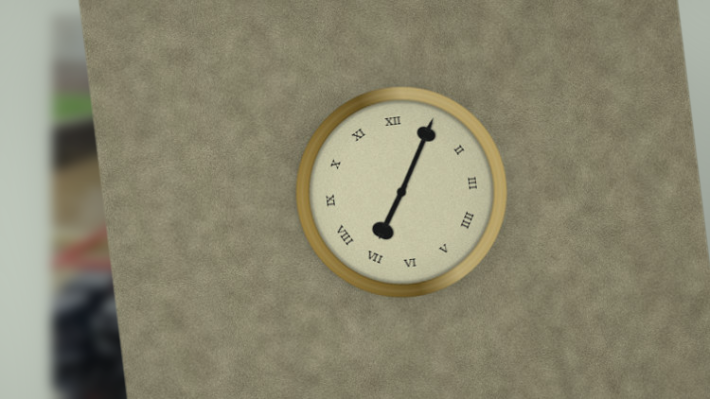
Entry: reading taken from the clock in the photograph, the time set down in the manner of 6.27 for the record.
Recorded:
7.05
